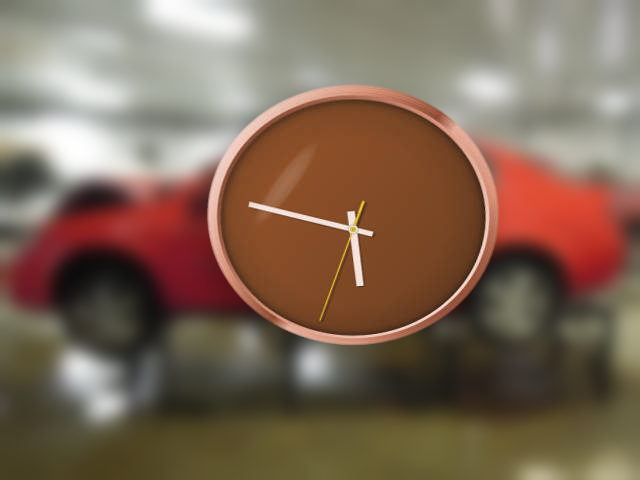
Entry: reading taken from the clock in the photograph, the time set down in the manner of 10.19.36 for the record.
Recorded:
5.47.33
